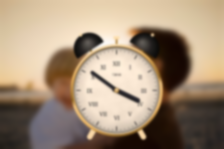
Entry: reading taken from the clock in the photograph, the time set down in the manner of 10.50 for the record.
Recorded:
3.51
